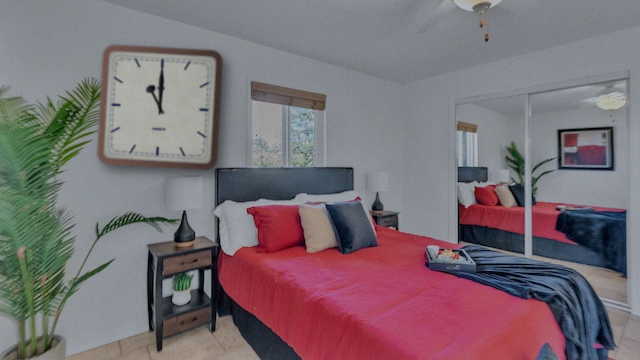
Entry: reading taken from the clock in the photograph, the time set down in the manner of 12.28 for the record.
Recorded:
11.00
